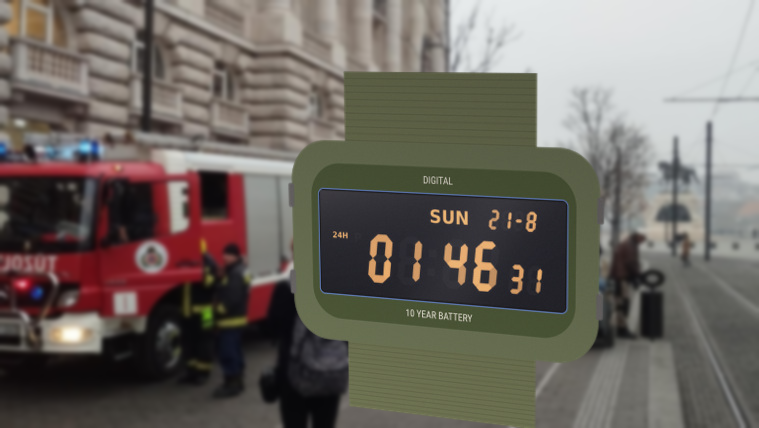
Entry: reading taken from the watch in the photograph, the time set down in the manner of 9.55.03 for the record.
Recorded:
1.46.31
